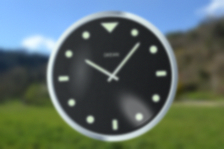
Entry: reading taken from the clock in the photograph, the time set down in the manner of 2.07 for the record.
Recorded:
10.07
